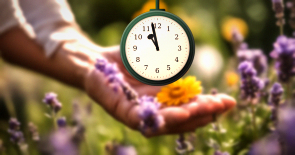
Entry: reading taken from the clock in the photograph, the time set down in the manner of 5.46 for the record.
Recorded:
10.58
